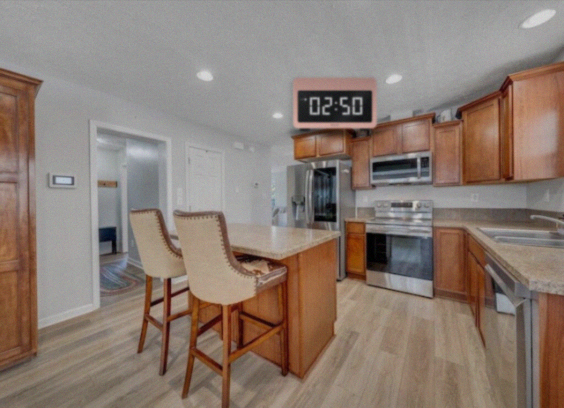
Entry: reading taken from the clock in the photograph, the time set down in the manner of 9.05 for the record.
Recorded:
2.50
